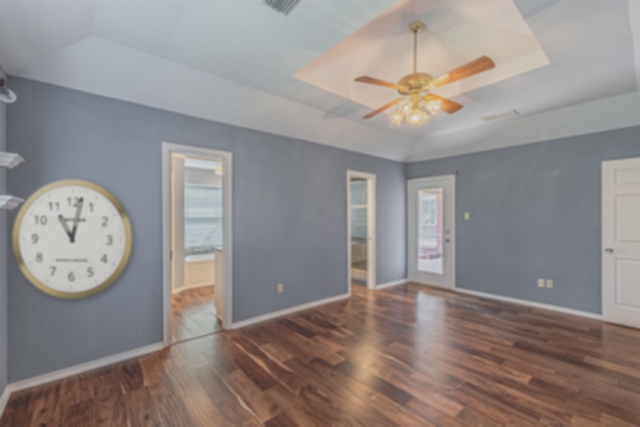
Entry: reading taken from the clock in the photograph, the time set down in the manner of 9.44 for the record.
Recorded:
11.02
